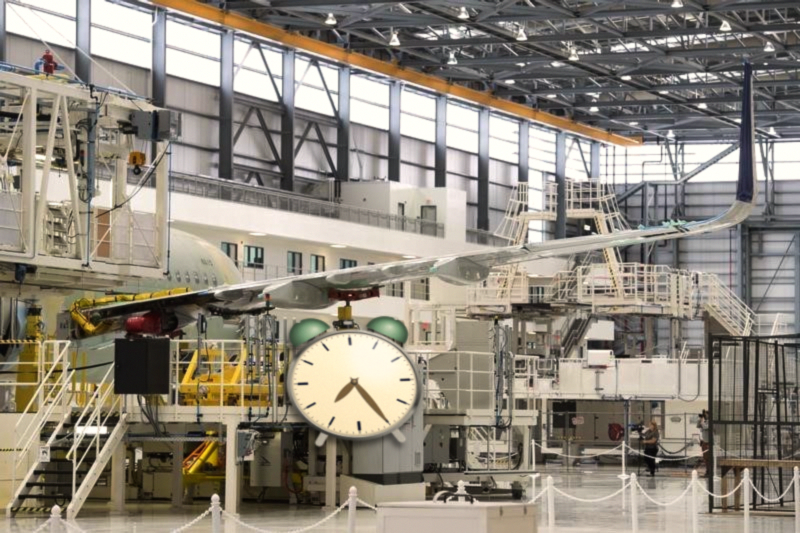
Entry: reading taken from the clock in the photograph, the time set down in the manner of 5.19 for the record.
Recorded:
7.25
